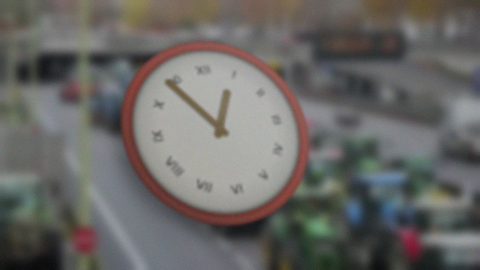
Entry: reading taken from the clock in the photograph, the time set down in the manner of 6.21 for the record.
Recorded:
12.54
